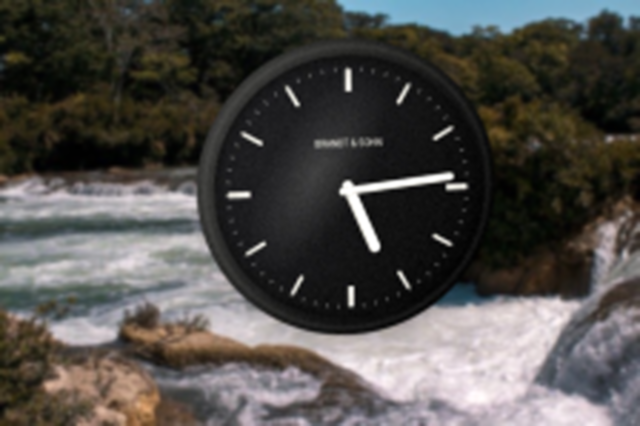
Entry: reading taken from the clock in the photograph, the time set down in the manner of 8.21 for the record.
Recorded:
5.14
